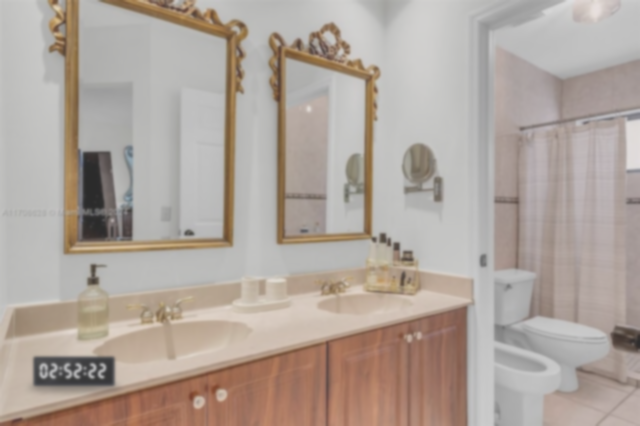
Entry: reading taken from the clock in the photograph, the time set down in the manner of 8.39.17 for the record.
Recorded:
2.52.22
